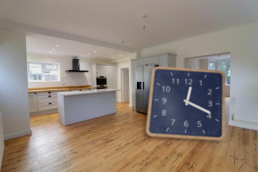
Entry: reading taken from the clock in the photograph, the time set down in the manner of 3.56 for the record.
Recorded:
12.19
